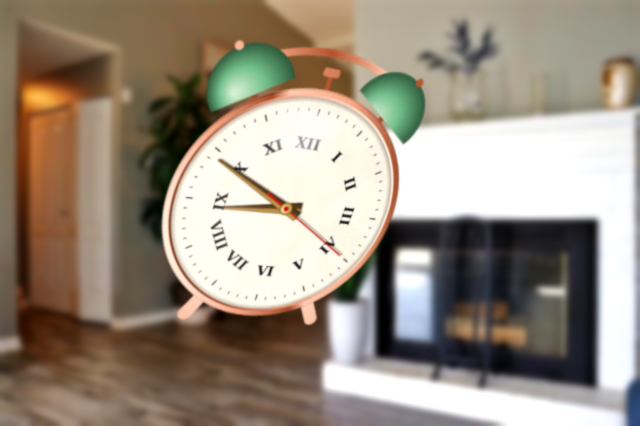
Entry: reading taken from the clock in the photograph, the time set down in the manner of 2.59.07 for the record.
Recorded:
8.49.20
